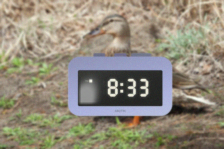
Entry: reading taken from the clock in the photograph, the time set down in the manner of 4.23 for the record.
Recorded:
8.33
